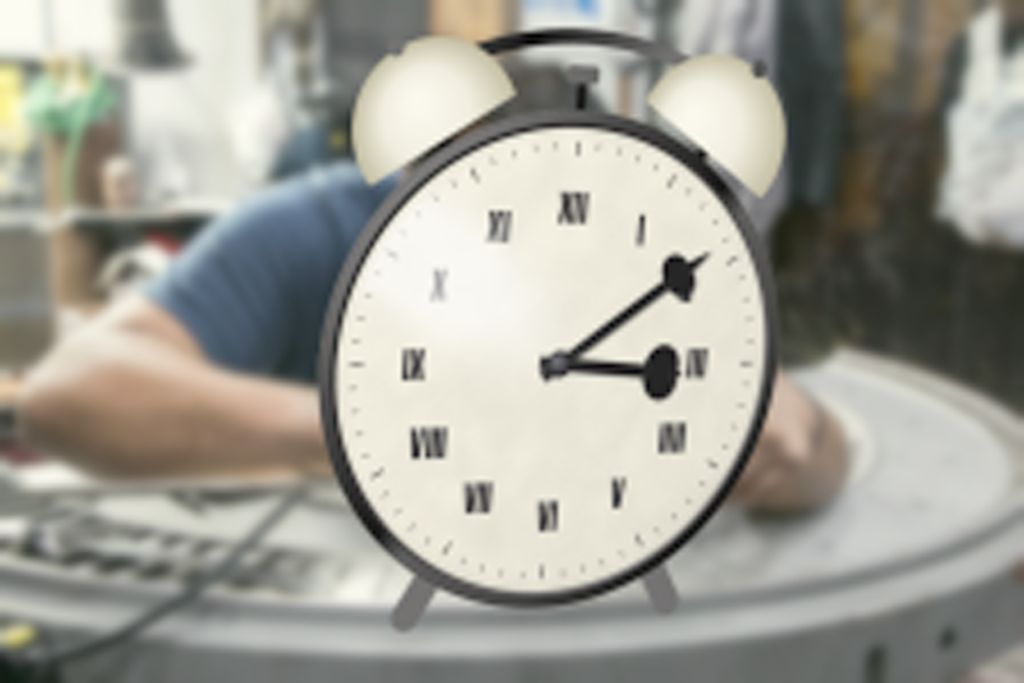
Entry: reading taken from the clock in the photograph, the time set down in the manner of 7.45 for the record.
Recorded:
3.09
